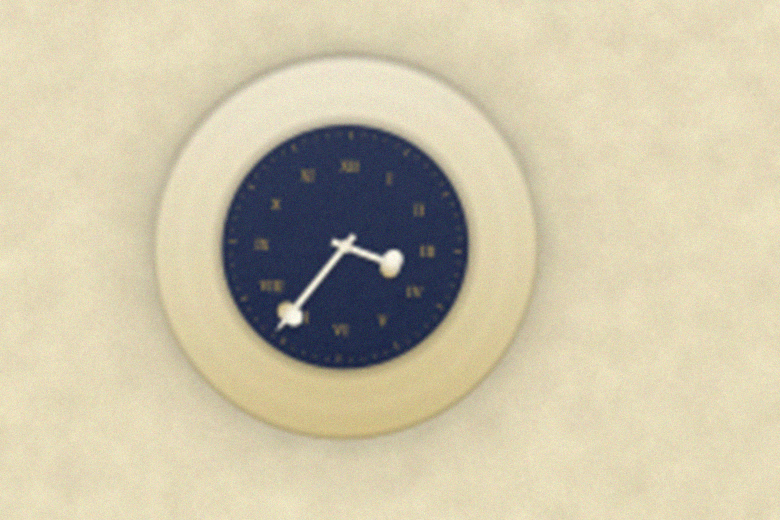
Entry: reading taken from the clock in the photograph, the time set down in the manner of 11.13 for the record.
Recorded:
3.36
